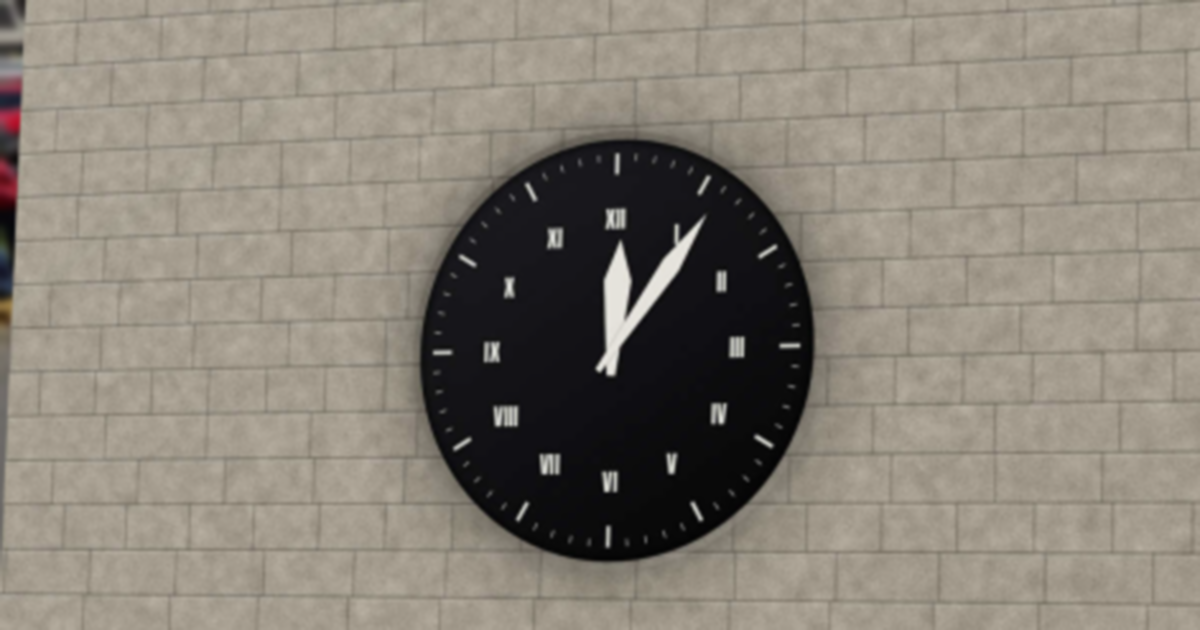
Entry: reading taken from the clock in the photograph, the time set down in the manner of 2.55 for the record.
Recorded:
12.06
